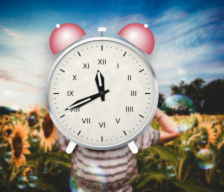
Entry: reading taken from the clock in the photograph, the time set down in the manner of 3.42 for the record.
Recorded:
11.41
